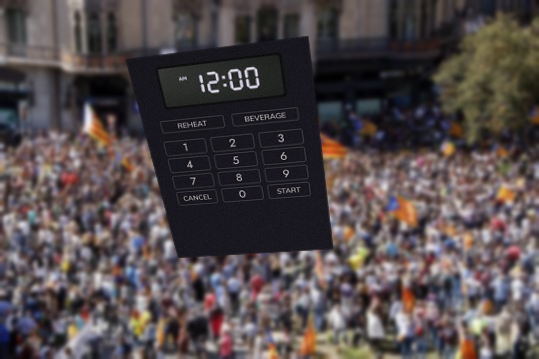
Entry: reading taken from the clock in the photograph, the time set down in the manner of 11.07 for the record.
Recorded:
12.00
